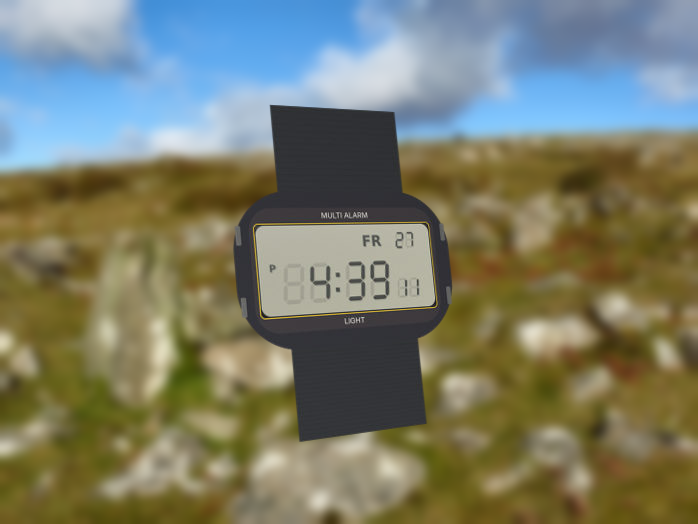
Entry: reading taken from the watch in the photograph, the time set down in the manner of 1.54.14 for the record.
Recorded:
4.39.11
